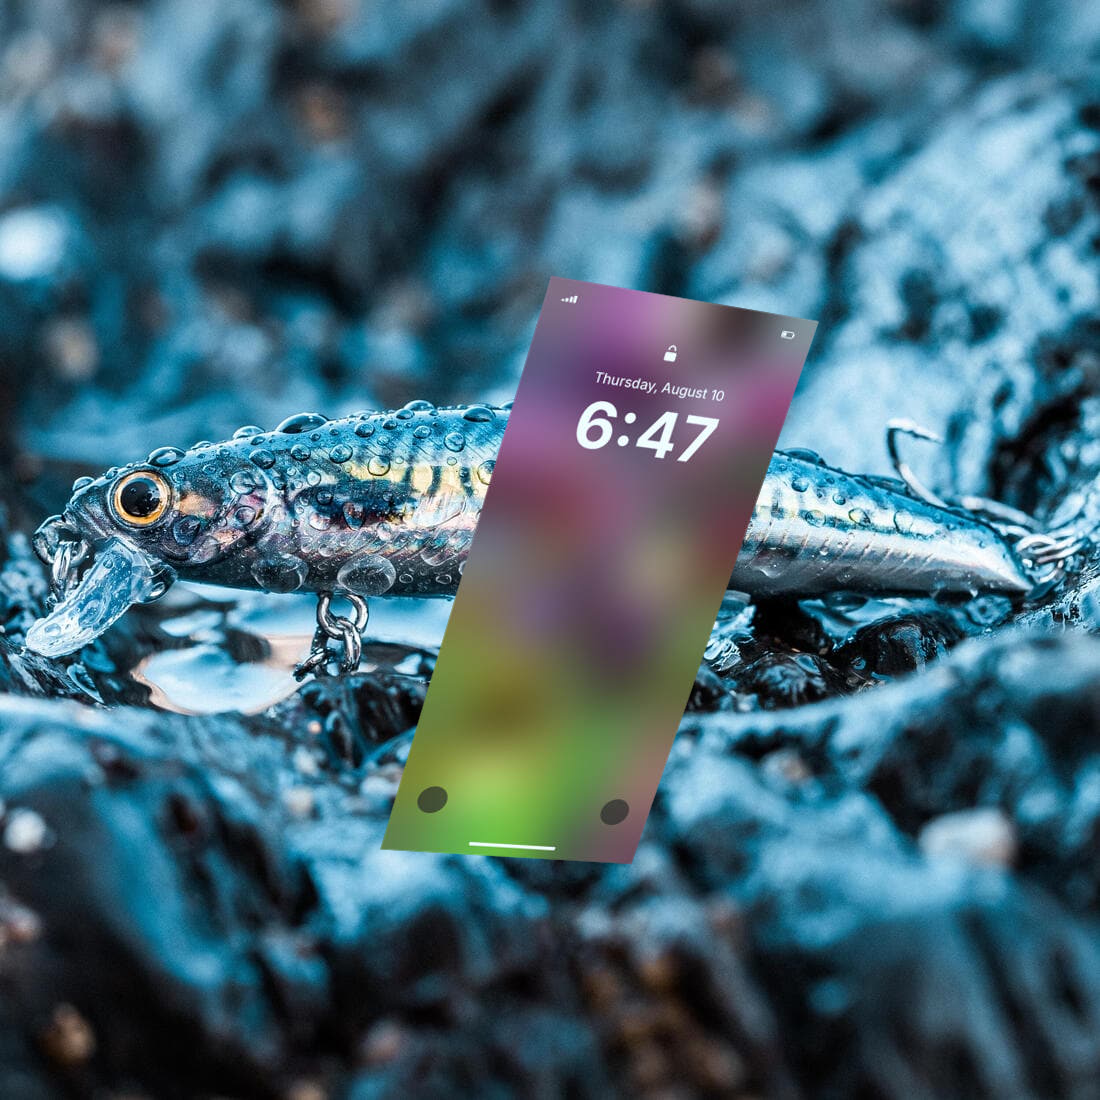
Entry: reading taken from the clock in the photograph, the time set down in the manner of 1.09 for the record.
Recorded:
6.47
